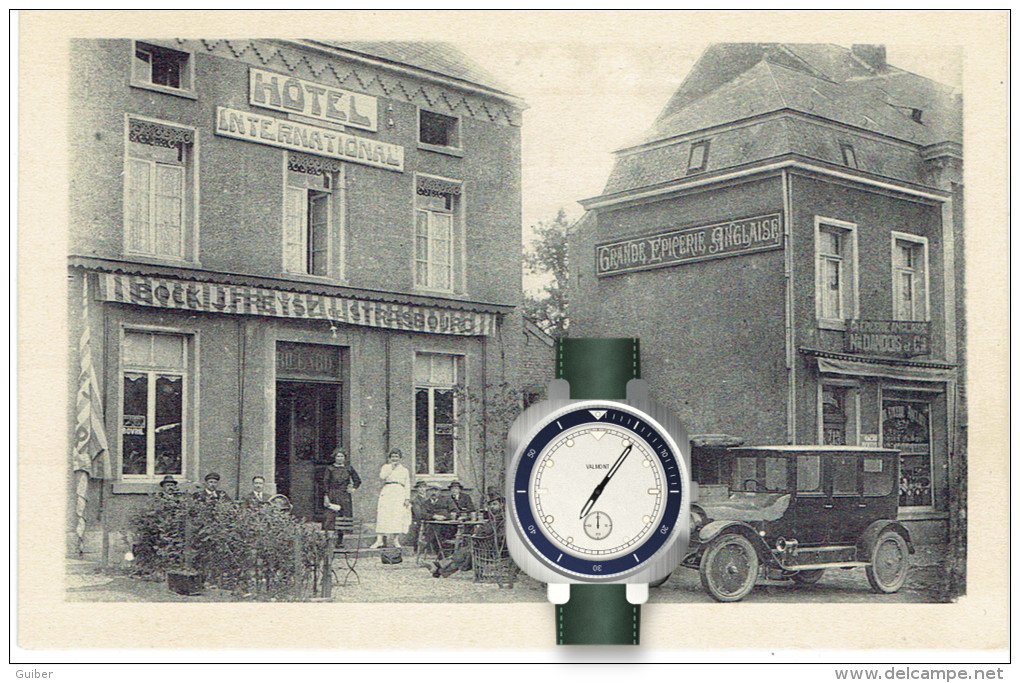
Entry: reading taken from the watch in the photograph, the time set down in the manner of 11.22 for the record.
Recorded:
7.06
